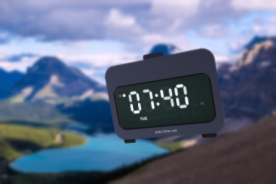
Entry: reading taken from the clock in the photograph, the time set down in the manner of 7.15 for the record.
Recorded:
7.40
